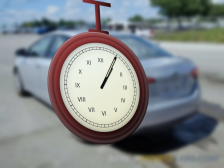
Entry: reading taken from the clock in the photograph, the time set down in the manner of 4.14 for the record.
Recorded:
1.05
